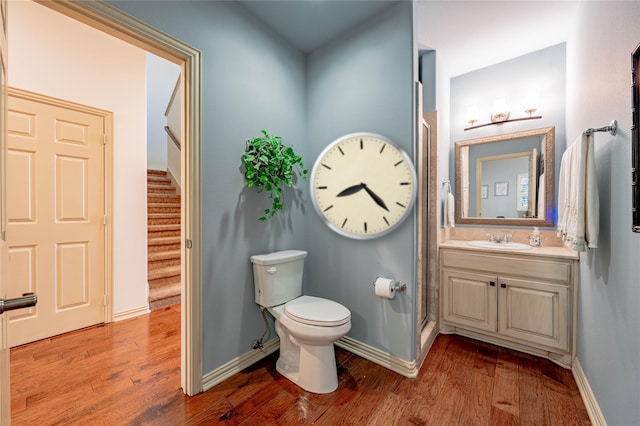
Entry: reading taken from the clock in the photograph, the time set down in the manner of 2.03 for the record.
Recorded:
8.23
